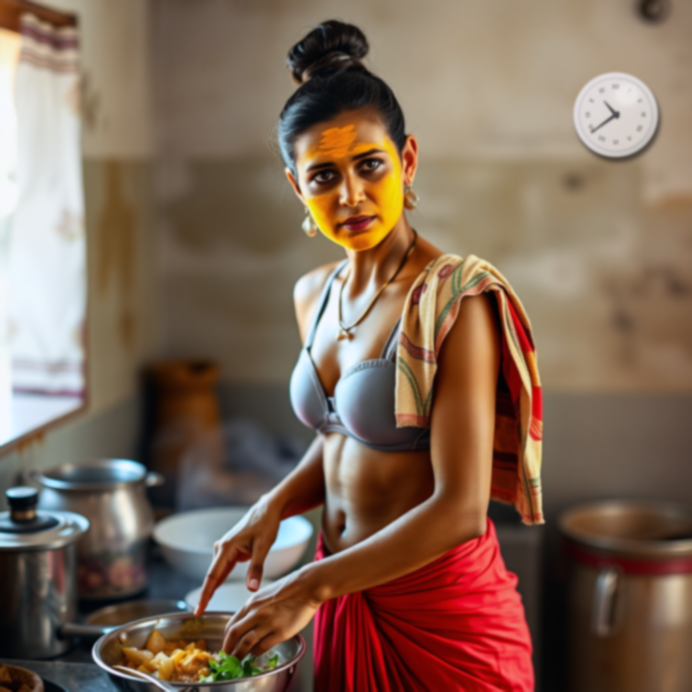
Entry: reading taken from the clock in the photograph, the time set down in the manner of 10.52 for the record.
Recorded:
10.39
